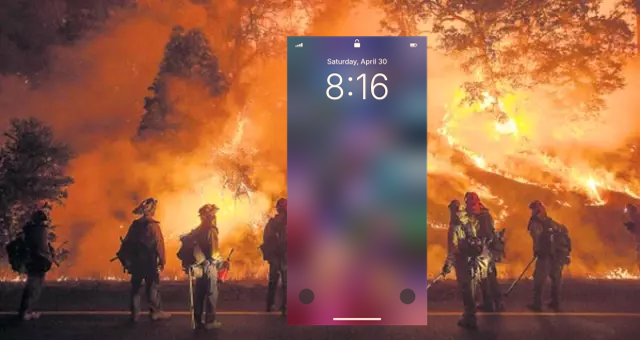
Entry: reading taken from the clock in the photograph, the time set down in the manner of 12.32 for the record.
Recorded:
8.16
